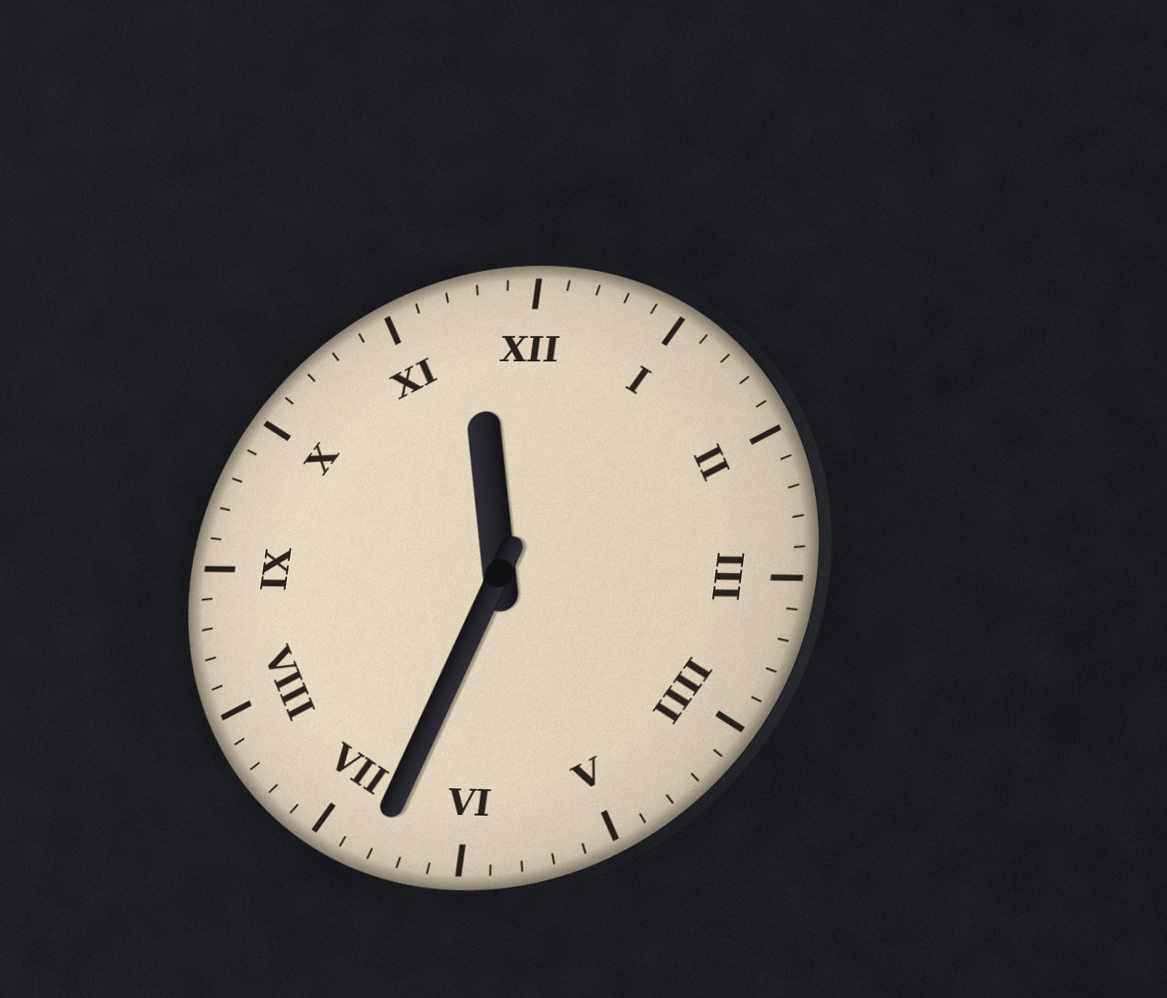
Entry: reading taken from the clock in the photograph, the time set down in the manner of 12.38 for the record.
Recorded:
11.33
